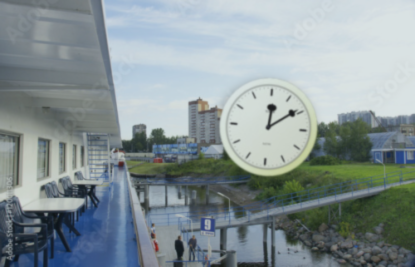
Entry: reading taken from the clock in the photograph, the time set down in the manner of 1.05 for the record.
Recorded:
12.09
